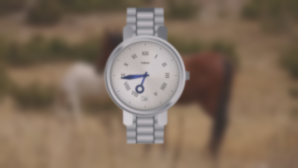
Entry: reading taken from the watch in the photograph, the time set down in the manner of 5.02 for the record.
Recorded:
6.44
